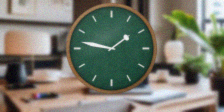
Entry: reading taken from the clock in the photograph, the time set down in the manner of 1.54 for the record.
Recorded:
1.47
